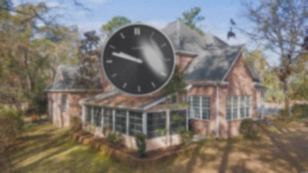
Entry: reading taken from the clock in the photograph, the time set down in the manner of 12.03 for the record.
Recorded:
9.48
